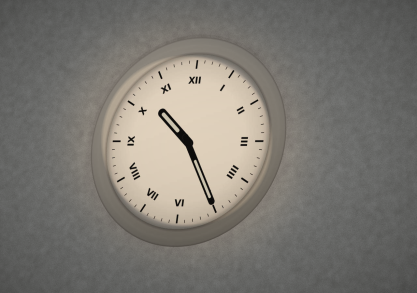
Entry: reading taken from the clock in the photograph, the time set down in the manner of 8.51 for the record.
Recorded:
10.25
